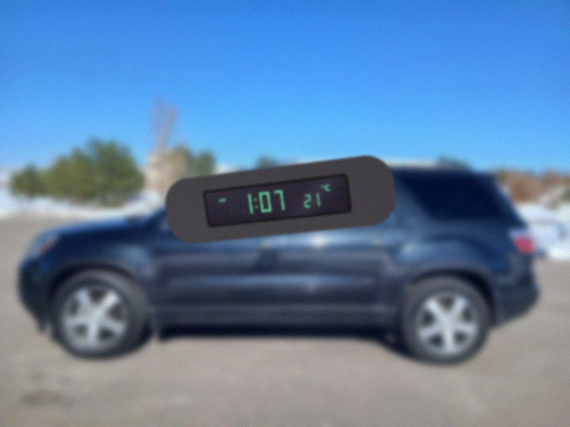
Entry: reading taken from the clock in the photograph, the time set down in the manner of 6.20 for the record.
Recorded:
1.07
